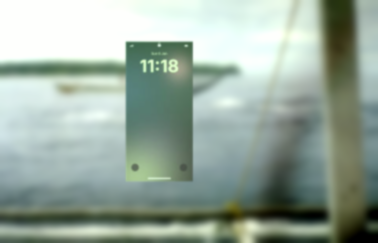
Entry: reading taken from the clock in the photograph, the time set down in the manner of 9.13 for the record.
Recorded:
11.18
